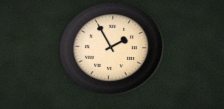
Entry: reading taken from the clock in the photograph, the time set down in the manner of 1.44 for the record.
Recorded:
1.55
